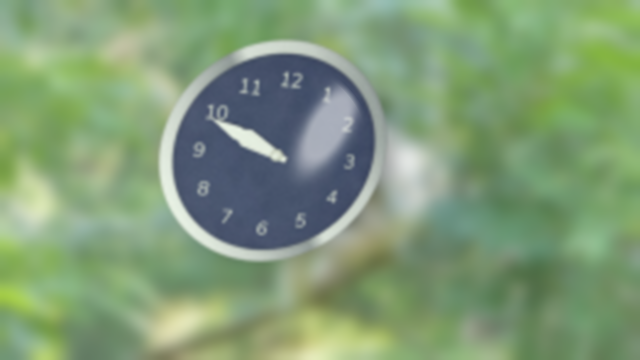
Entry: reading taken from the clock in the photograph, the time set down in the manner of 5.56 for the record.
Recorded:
9.49
